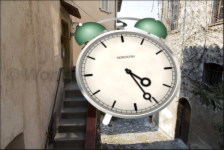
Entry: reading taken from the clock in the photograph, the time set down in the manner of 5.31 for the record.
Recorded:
4.26
